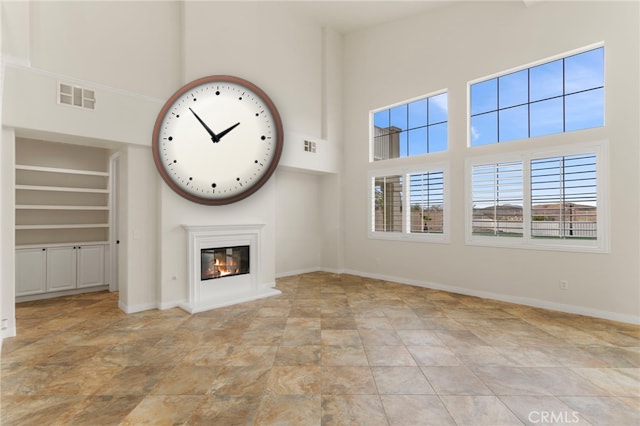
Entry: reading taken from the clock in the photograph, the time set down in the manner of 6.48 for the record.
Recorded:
1.53
